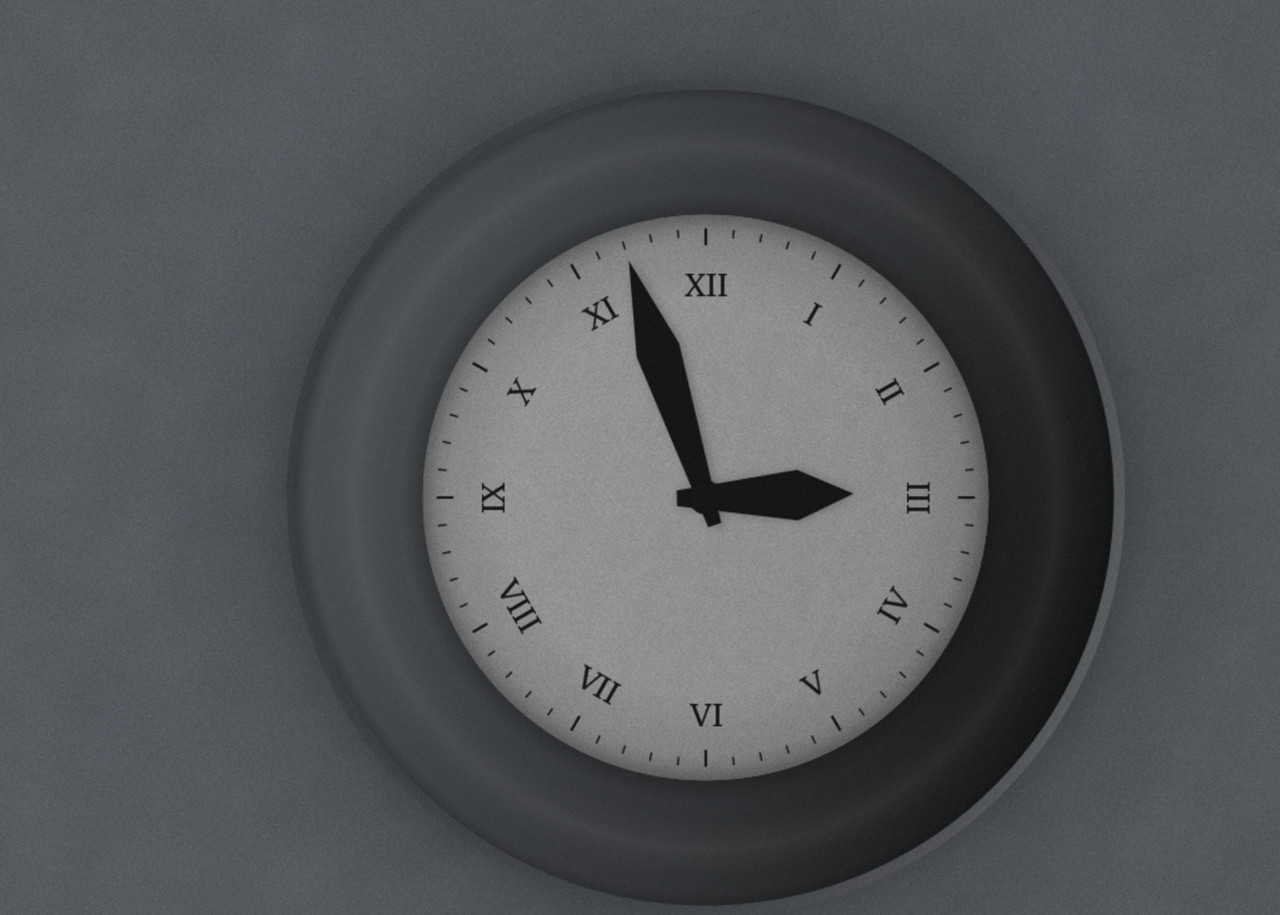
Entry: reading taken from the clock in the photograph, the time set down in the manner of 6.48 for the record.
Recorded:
2.57
